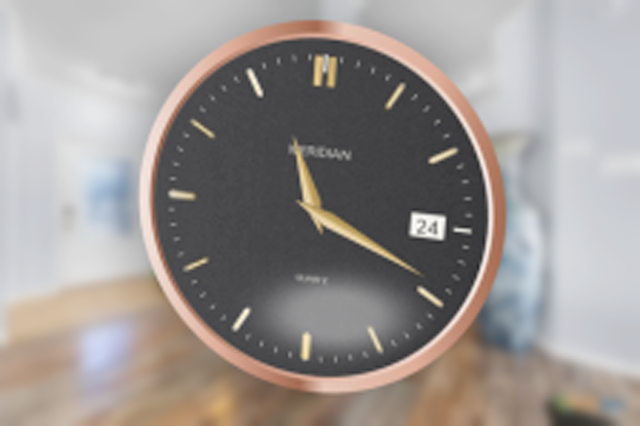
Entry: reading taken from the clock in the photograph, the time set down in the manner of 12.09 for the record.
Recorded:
11.19
